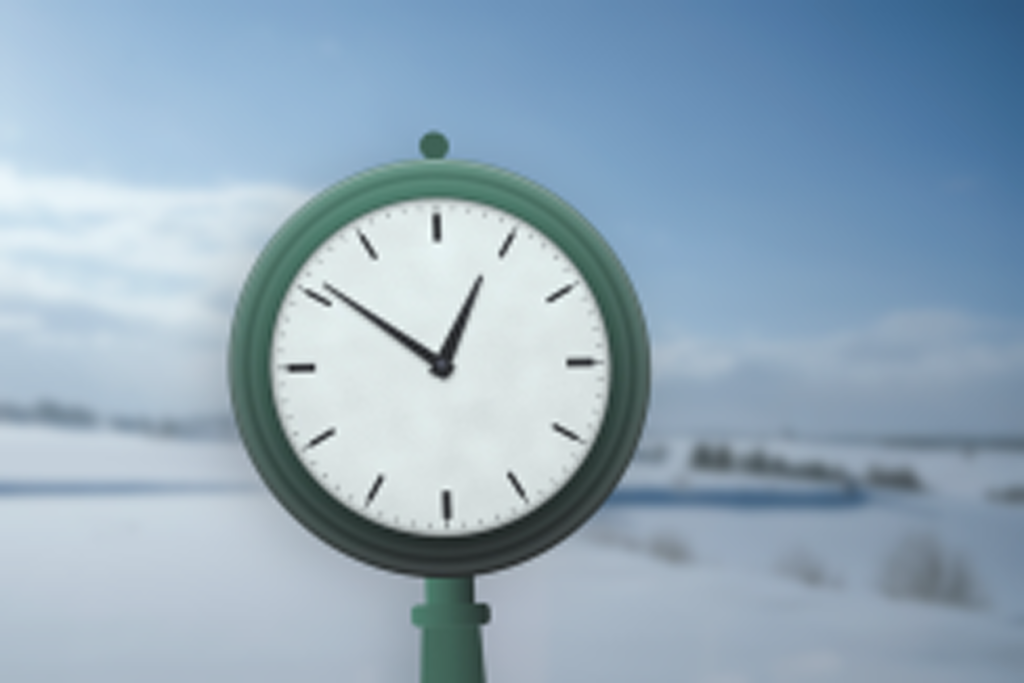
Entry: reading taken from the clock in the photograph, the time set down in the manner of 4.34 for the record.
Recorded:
12.51
